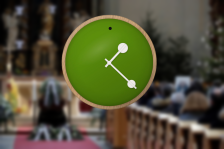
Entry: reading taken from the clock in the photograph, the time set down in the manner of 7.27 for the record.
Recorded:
1.22
